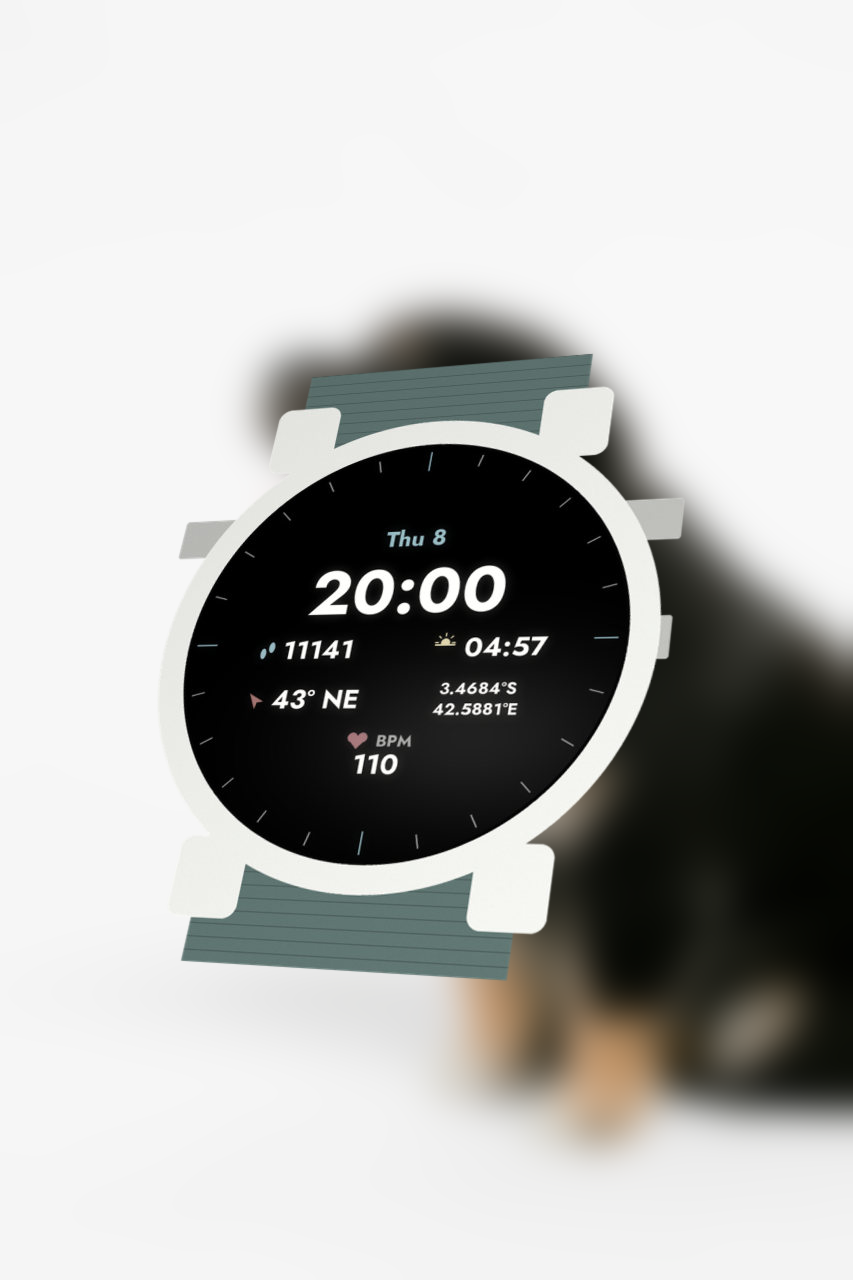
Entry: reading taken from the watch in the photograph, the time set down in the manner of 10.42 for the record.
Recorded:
20.00
